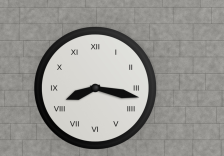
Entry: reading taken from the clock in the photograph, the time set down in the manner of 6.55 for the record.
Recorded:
8.17
